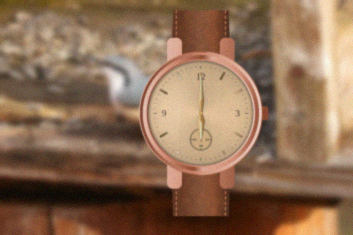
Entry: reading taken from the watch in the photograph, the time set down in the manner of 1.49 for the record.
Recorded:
6.00
